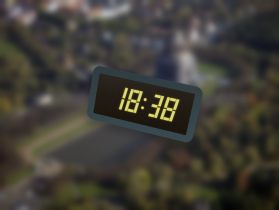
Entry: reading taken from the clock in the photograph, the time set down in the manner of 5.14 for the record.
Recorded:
18.38
